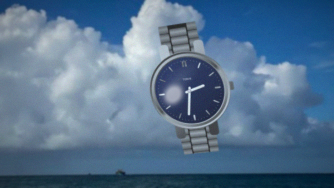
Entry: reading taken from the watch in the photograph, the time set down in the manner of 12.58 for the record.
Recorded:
2.32
